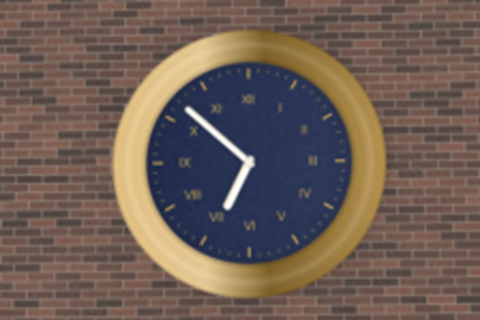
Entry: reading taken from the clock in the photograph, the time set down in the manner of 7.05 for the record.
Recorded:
6.52
